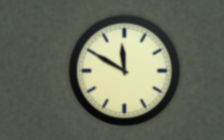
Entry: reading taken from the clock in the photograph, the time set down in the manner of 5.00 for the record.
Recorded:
11.50
